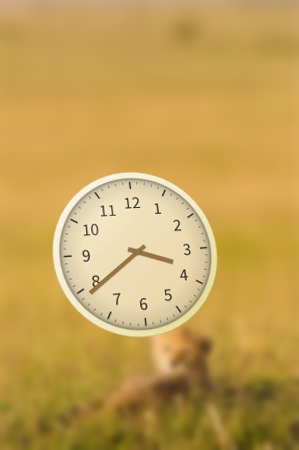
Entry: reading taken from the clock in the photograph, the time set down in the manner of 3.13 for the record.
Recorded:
3.39
